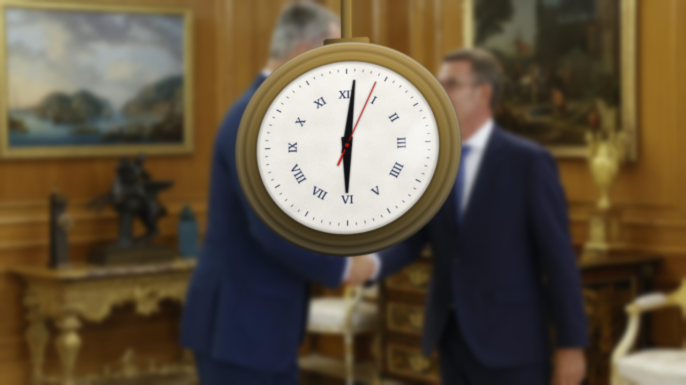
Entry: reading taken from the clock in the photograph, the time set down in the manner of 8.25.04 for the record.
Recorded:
6.01.04
